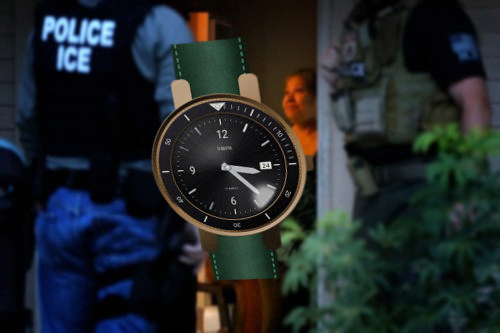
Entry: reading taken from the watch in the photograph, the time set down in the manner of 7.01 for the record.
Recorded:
3.23
